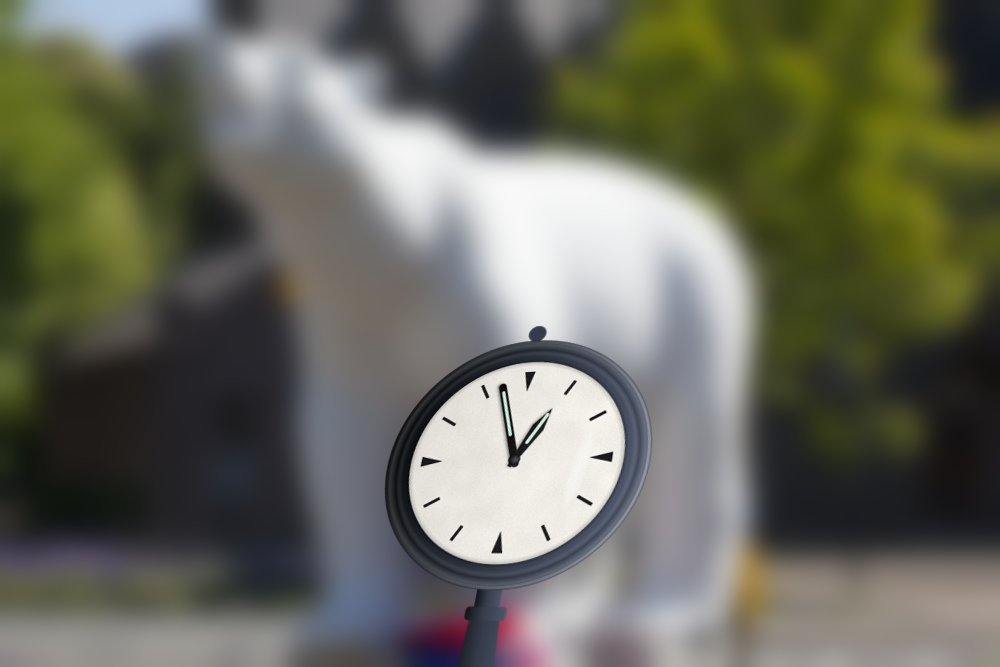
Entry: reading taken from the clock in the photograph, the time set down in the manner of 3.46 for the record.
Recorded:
12.57
